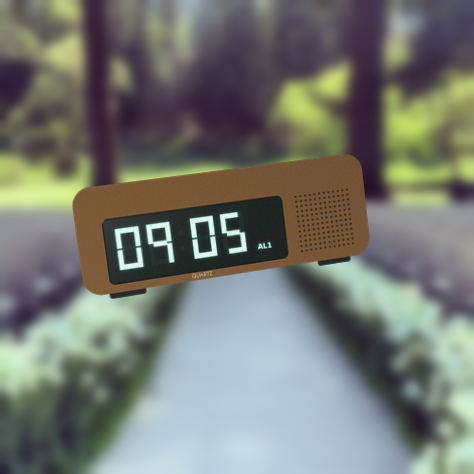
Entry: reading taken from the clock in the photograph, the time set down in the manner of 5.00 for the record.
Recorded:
9.05
